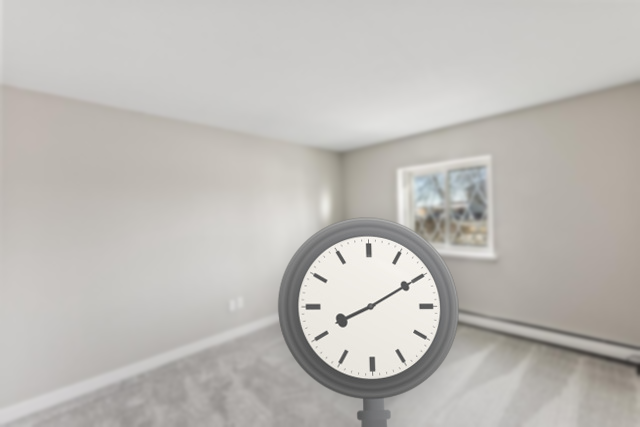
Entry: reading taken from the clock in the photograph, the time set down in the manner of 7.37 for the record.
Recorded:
8.10
